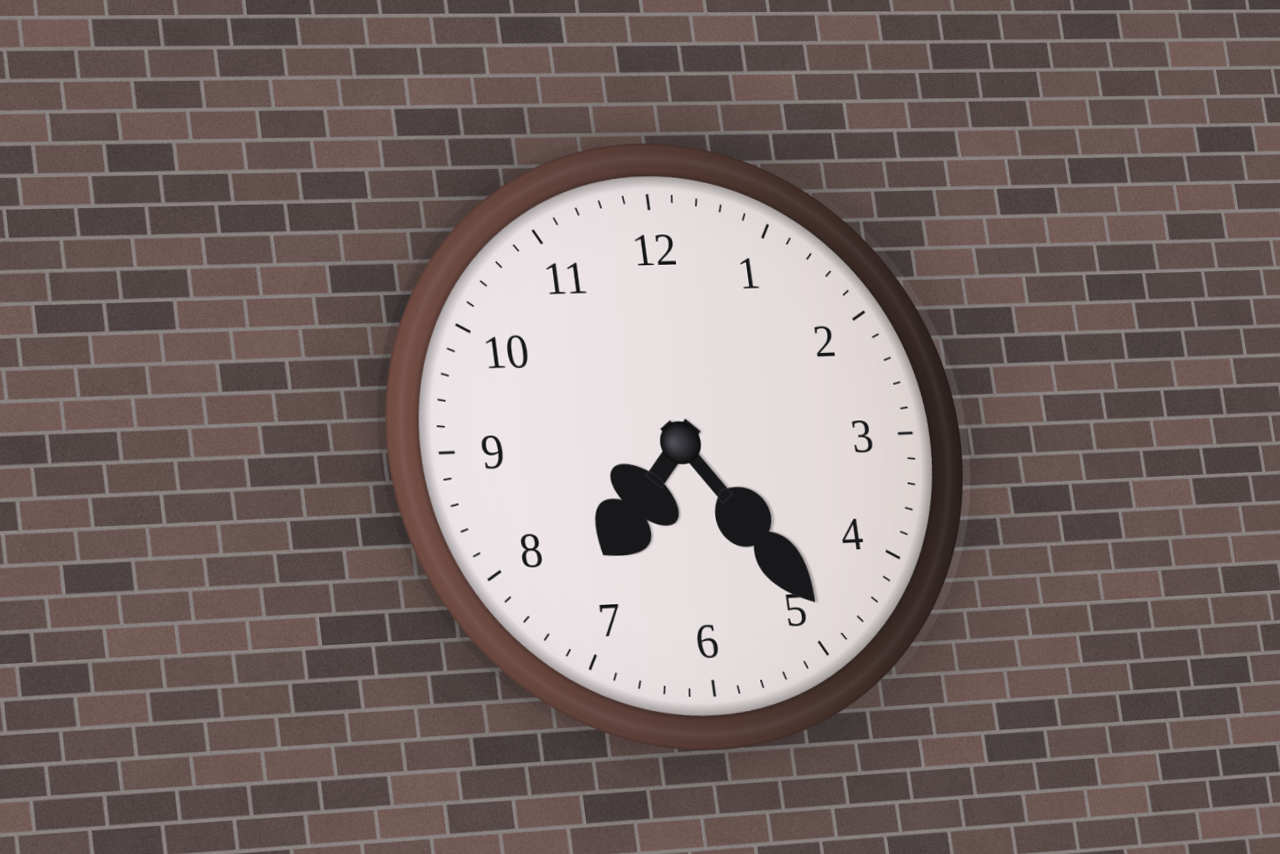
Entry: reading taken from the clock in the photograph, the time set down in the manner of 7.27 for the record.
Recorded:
7.24
